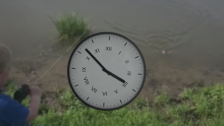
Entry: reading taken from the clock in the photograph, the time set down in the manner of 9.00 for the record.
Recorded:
3.52
